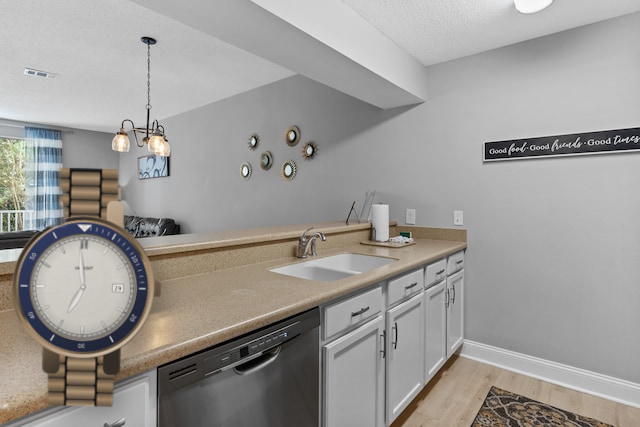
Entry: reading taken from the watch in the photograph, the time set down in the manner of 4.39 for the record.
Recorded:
6.59
